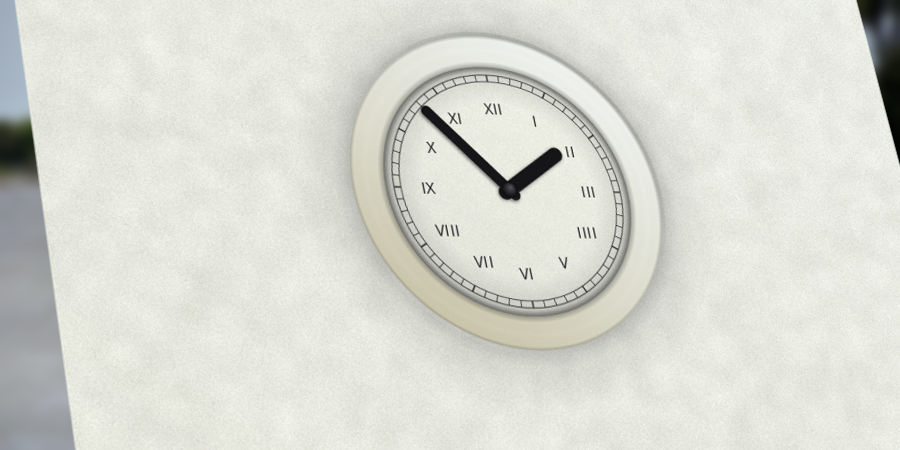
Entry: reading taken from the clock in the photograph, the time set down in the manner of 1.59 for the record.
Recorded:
1.53
